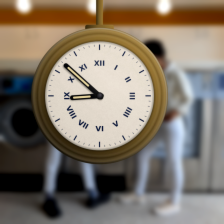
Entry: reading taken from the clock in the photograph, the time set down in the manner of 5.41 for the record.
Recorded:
8.52
